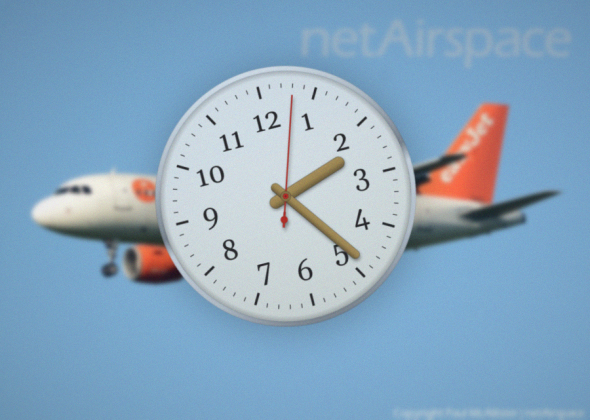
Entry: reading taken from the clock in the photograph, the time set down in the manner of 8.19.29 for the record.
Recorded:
2.24.03
